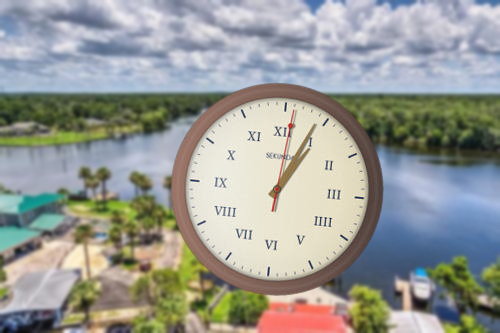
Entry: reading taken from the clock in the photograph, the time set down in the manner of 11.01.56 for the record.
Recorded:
1.04.01
